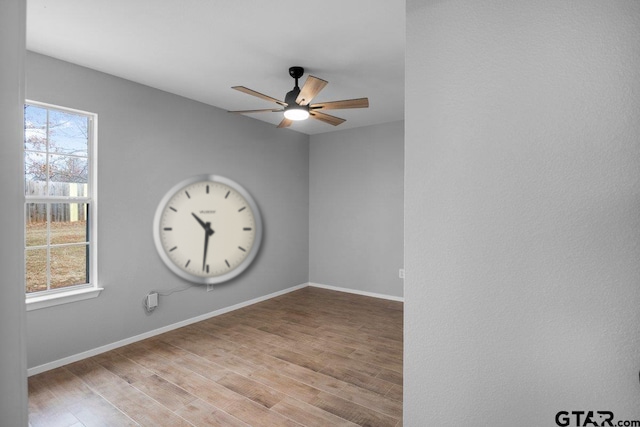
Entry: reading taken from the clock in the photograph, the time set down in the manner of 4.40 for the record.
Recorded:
10.31
